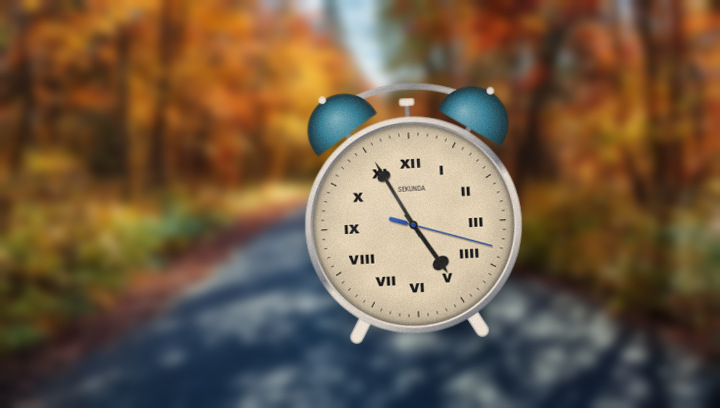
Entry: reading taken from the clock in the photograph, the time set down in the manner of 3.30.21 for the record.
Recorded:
4.55.18
